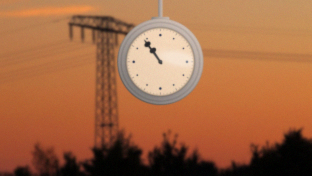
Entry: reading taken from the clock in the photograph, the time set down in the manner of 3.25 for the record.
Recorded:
10.54
